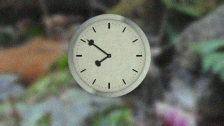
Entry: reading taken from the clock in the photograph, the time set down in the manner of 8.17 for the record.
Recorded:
7.51
